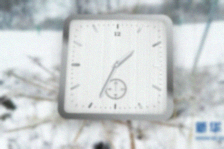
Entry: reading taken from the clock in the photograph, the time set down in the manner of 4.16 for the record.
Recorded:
1.34
